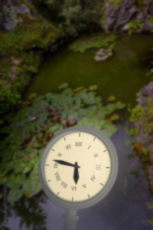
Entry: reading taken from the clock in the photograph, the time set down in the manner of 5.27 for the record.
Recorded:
5.47
